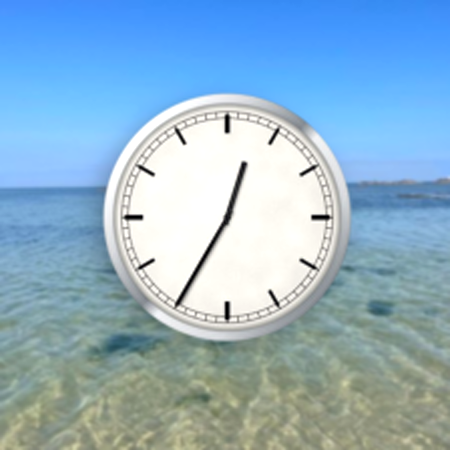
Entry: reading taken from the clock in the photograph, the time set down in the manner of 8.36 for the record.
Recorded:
12.35
